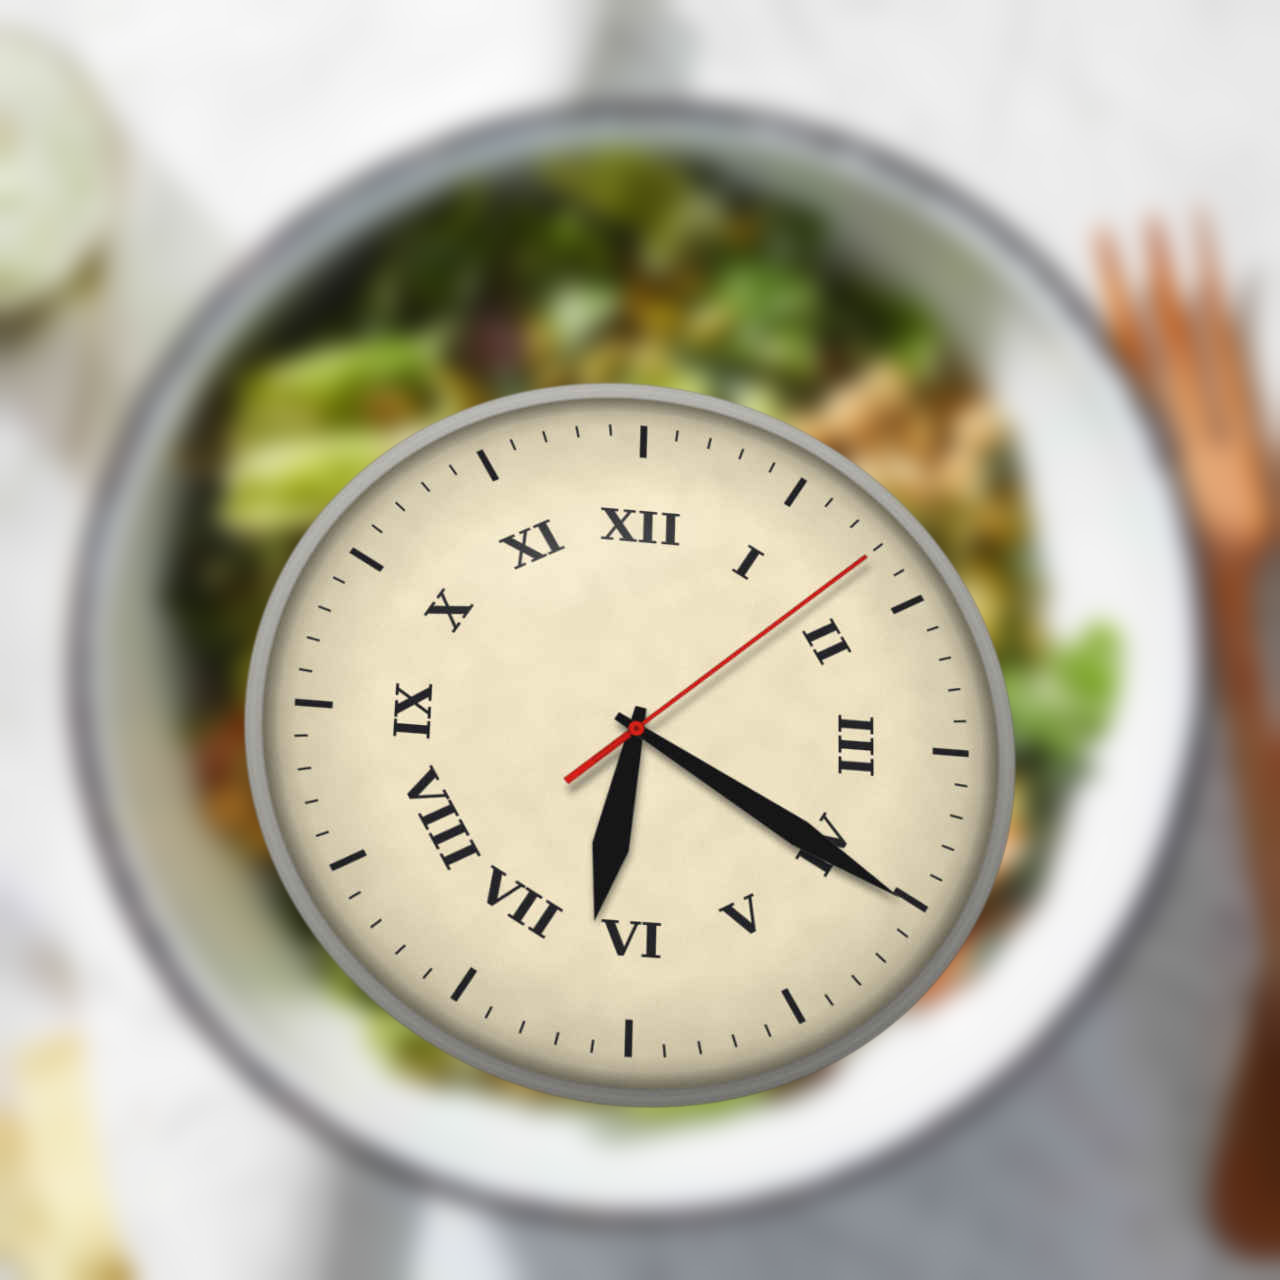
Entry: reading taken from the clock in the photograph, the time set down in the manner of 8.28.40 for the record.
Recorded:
6.20.08
